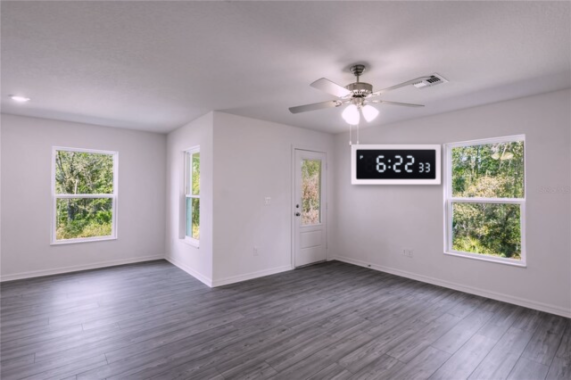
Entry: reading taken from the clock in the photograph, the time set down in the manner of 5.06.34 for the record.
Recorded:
6.22.33
